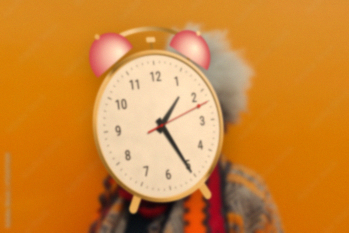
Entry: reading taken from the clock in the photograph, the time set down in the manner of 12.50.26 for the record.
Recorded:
1.25.12
